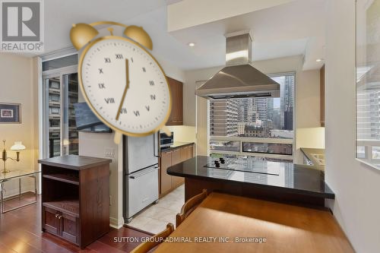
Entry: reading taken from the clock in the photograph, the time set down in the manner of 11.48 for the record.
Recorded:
12.36
